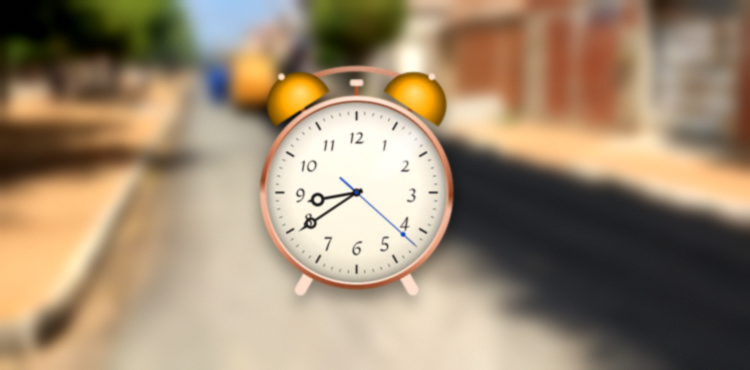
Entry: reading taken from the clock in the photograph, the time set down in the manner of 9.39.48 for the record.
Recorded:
8.39.22
